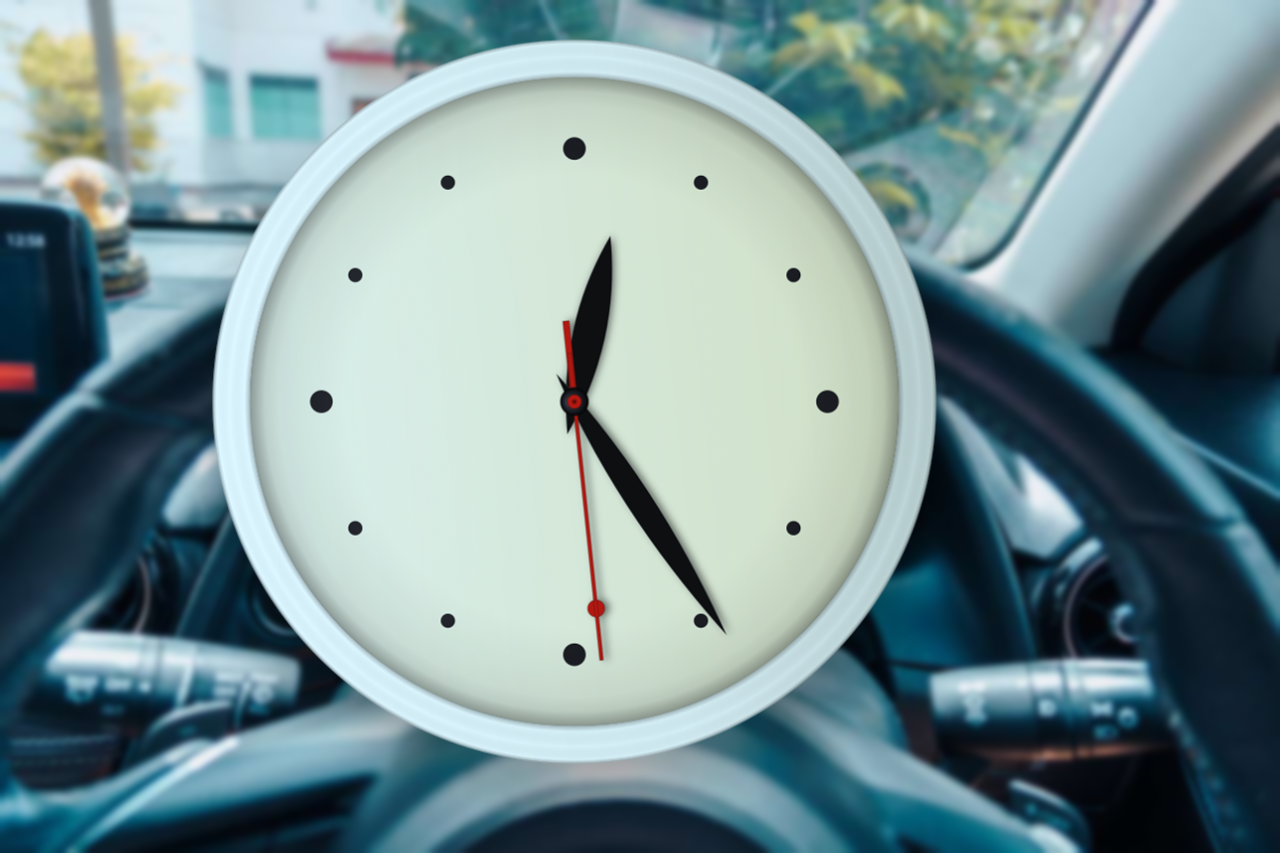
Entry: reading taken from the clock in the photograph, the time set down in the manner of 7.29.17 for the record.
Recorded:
12.24.29
